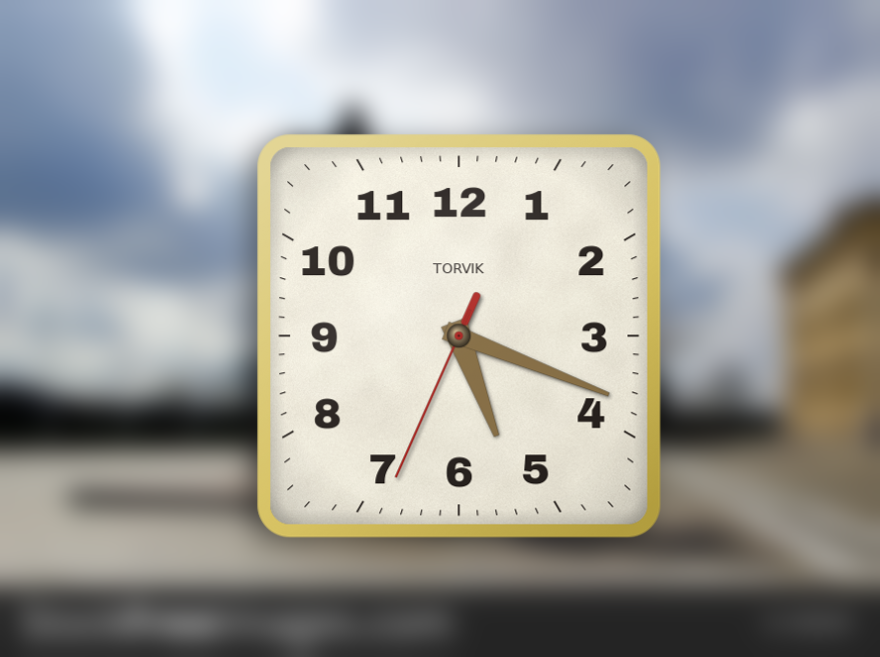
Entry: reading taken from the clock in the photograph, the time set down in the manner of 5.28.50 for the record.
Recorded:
5.18.34
